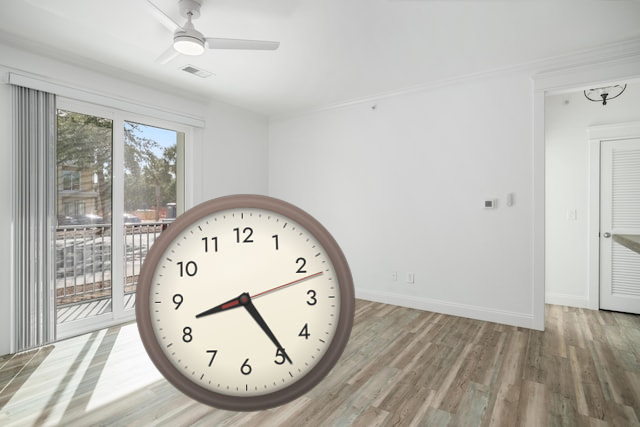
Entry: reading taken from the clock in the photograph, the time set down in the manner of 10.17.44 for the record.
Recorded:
8.24.12
